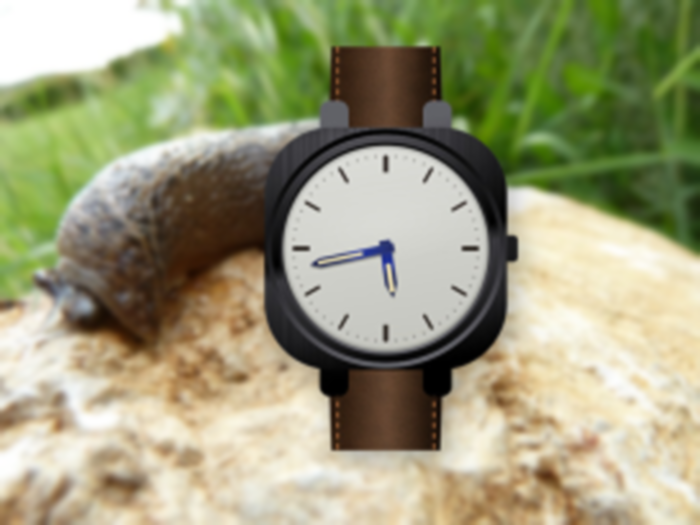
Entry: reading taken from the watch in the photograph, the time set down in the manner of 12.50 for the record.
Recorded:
5.43
